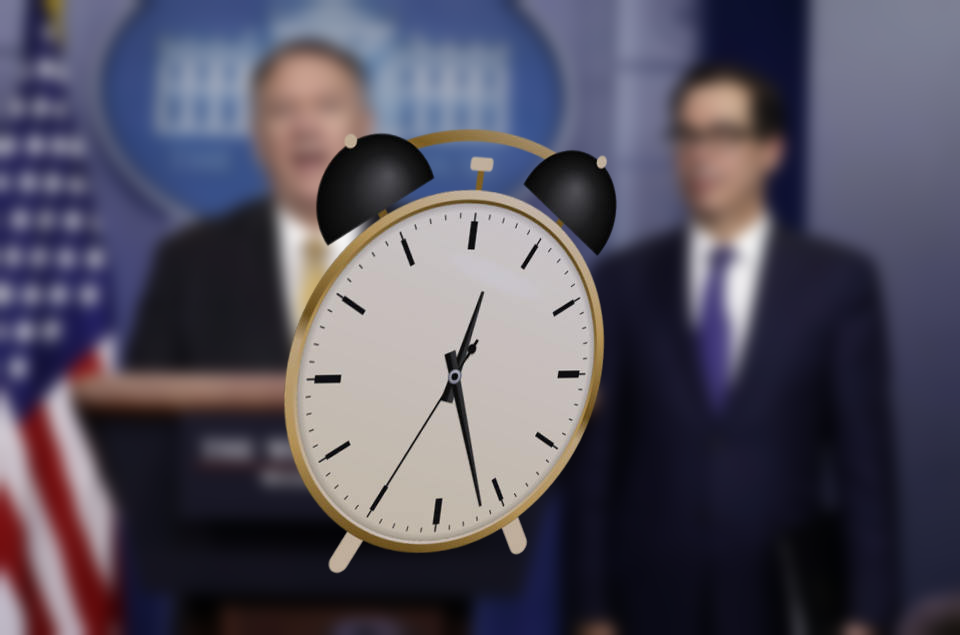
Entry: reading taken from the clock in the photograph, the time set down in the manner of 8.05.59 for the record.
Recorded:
12.26.35
